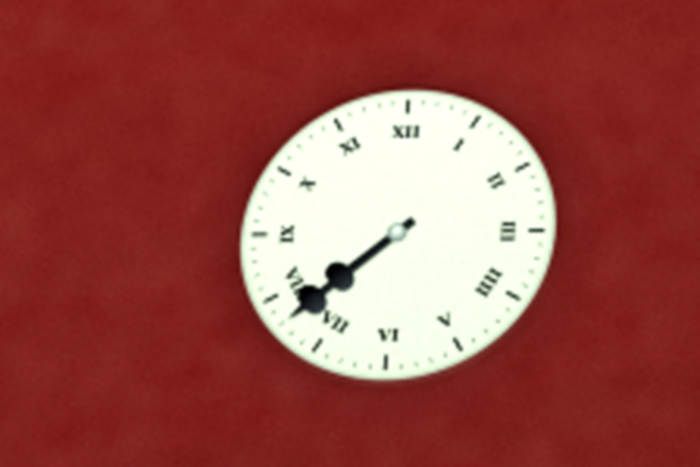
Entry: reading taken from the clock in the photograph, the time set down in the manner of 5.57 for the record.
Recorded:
7.38
